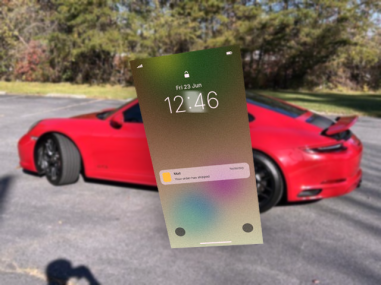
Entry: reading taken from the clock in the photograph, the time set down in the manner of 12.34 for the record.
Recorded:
12.46
